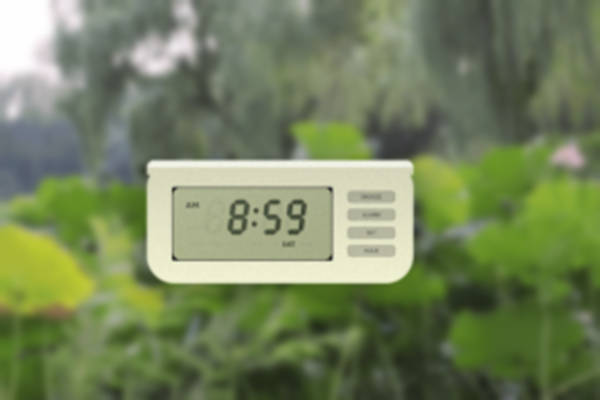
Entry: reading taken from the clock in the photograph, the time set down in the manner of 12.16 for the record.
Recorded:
8.59
